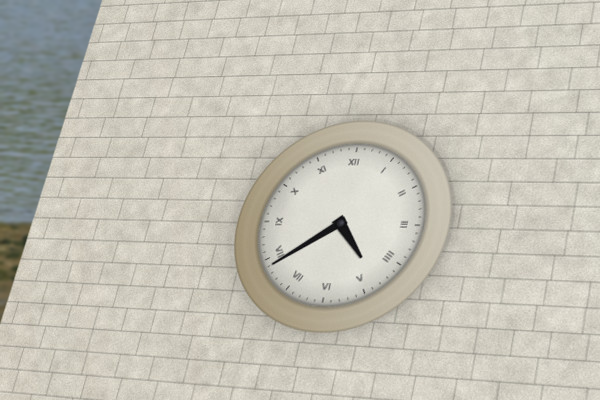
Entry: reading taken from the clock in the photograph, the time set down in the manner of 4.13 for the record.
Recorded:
4.39
